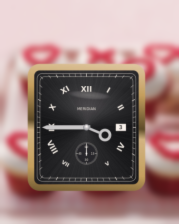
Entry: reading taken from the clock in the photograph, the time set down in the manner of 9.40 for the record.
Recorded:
3.45
